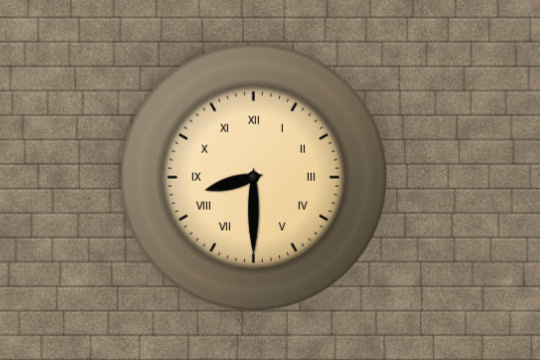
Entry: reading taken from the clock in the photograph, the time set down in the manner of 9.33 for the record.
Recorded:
8.30
